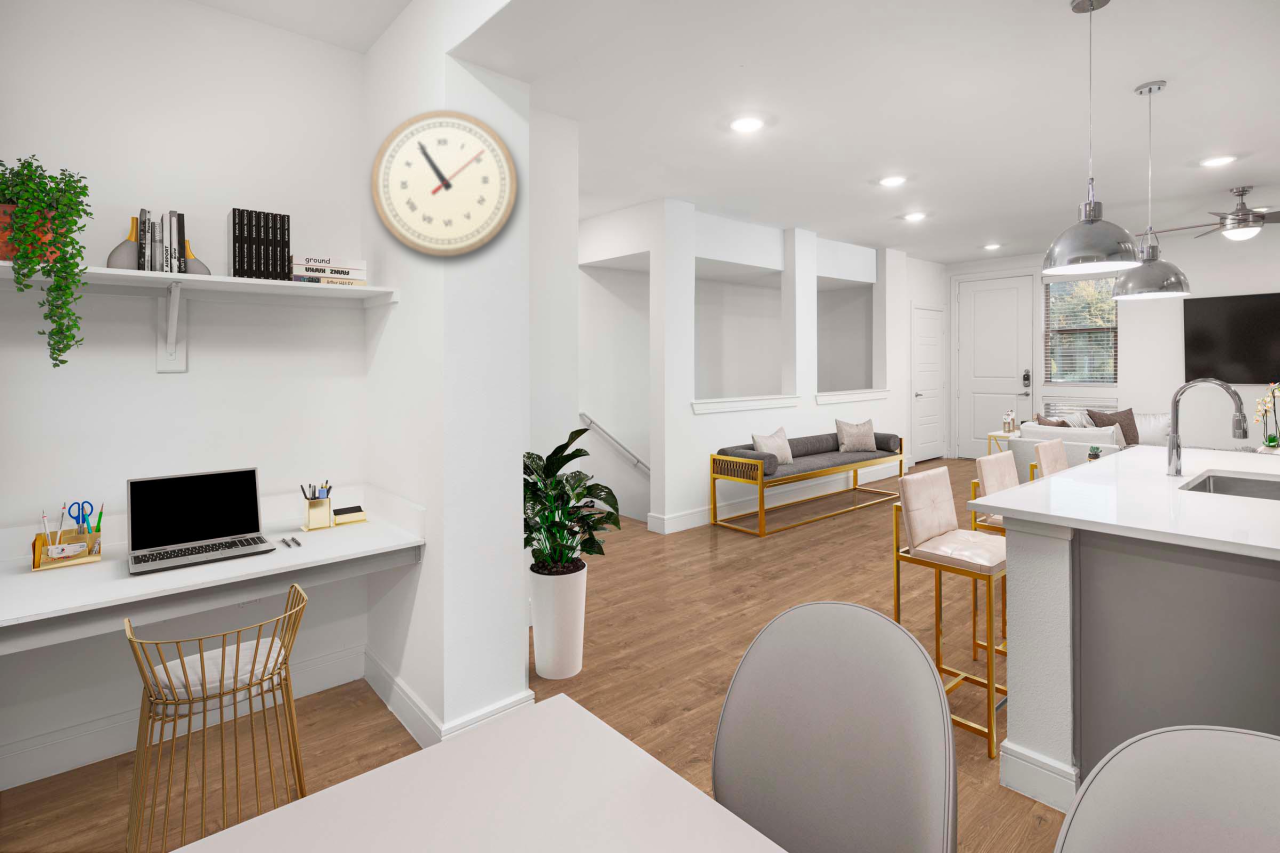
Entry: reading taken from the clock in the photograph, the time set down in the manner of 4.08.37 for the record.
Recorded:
10.55.09
